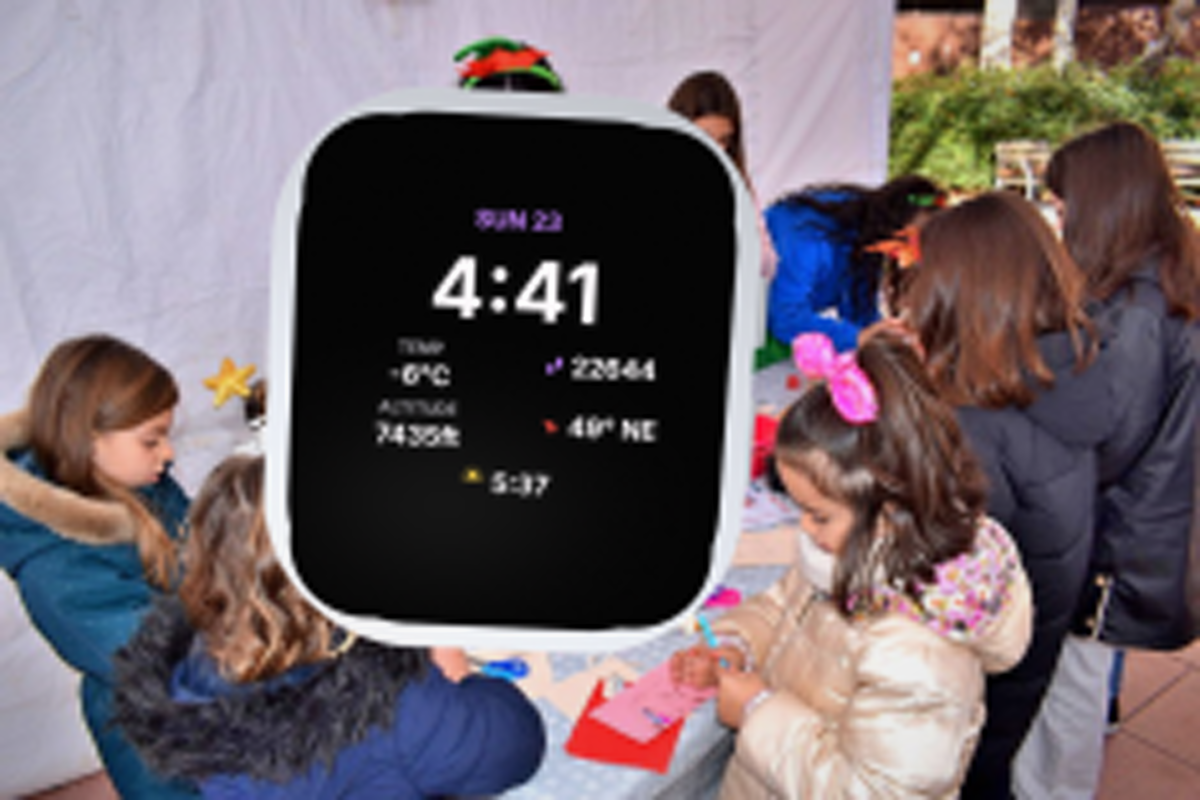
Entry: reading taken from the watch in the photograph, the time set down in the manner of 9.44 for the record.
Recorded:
4.41
